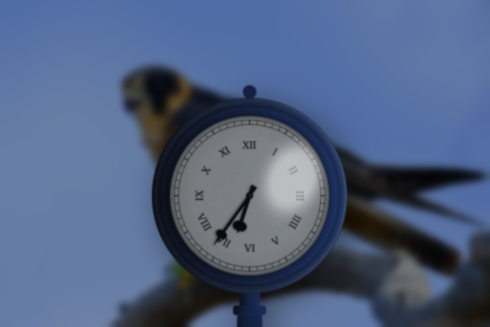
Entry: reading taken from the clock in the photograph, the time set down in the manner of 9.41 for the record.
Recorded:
6.36
